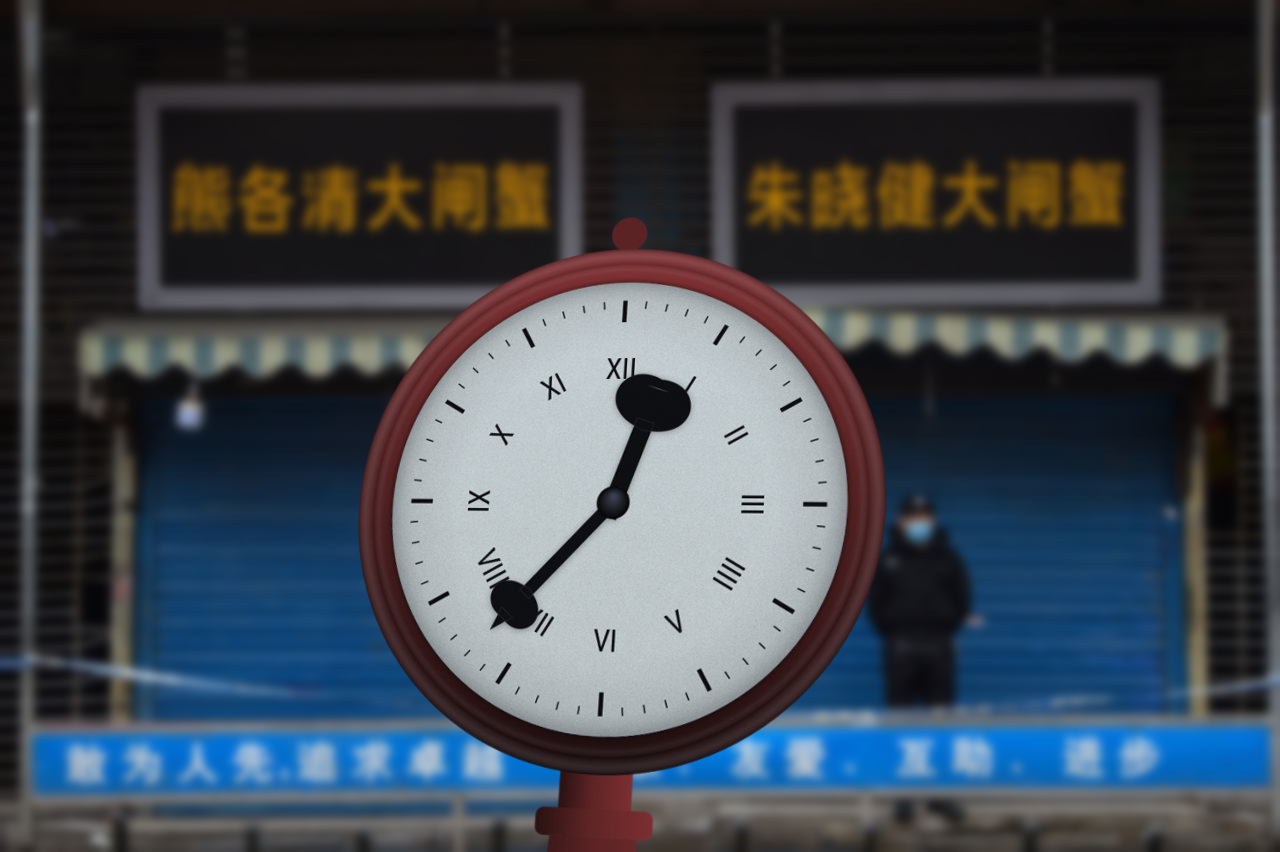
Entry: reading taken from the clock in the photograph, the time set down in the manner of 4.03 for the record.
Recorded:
12.37
